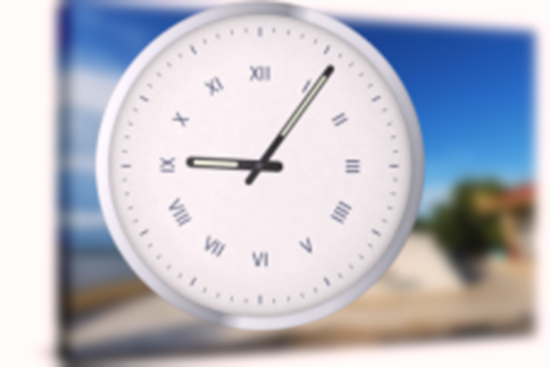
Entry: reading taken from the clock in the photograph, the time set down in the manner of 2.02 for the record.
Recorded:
9.06
